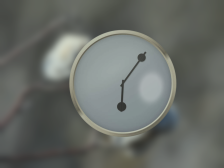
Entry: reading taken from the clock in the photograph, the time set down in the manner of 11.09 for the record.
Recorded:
6.06
